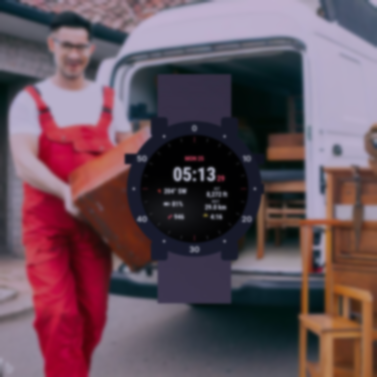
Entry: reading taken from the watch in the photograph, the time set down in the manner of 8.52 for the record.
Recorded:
5.13
